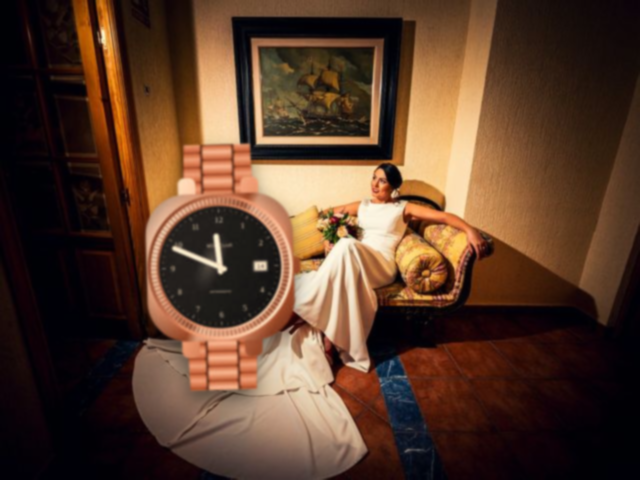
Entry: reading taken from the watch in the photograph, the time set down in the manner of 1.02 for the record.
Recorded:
11.49
